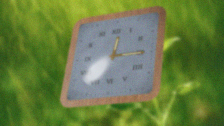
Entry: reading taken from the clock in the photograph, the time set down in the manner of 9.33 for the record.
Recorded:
12.15
